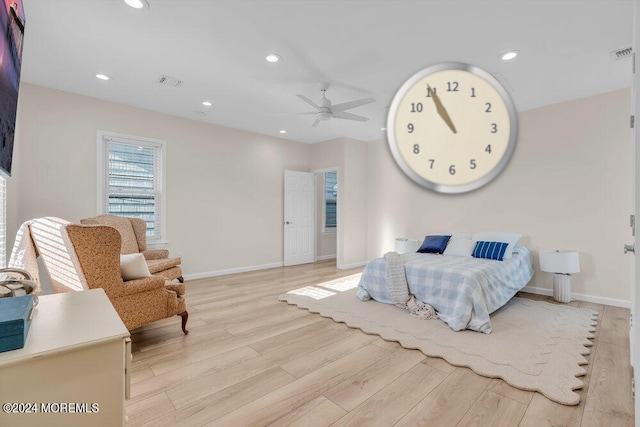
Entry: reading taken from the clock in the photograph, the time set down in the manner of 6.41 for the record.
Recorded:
10.55
